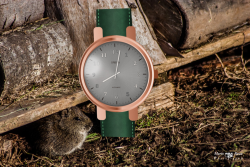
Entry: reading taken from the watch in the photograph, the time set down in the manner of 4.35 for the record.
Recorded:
8.02
